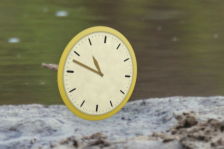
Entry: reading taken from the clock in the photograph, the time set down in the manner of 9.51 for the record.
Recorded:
10.48
